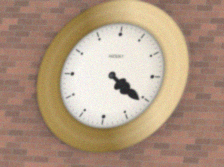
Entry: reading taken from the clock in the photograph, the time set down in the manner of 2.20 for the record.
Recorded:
4.21
